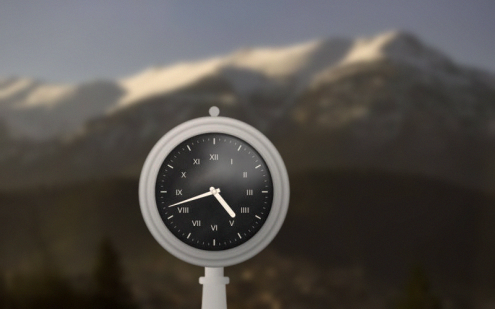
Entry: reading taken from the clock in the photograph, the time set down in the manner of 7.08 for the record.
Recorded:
4.42
